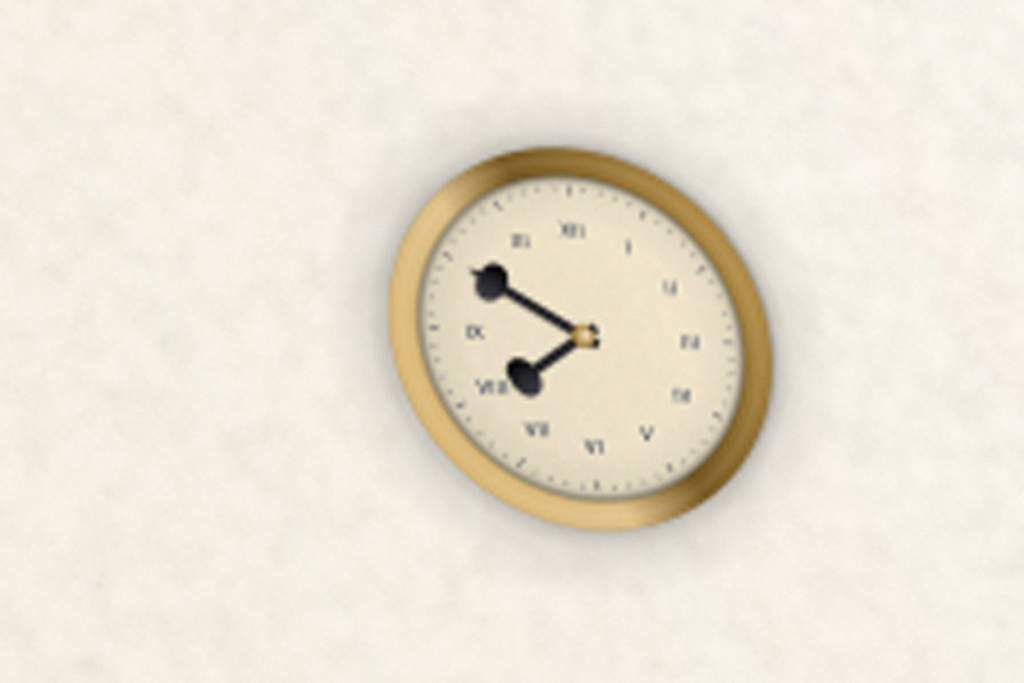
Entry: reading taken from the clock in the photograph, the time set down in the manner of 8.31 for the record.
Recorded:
7.50
